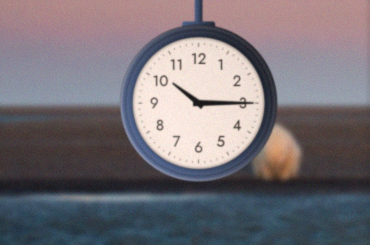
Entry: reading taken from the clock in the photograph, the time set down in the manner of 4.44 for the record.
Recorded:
10.15
